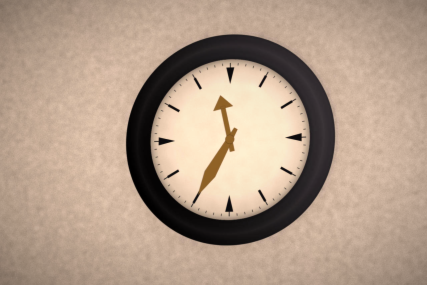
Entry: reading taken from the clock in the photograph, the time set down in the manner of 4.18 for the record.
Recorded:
11.35
